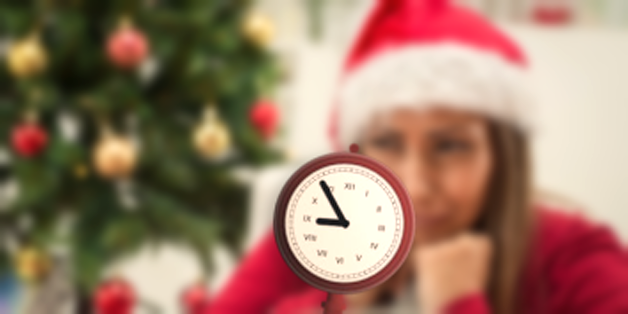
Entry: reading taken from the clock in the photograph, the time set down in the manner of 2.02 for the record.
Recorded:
8.54
